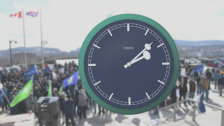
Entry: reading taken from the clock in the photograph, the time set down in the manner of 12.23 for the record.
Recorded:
2.08
